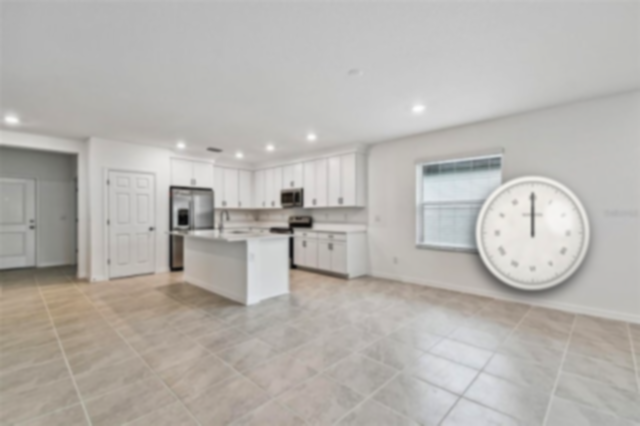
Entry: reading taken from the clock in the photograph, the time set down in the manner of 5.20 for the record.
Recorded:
12.00
